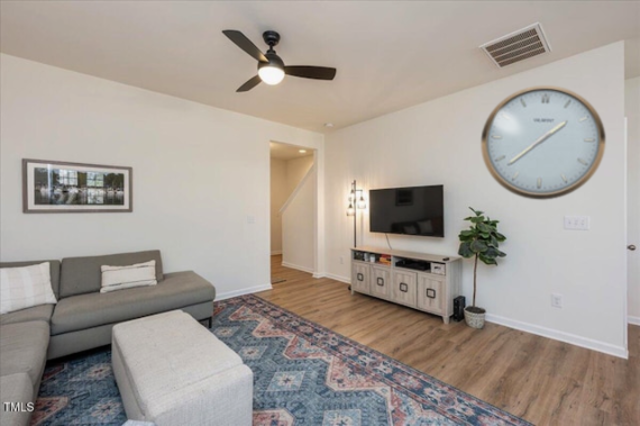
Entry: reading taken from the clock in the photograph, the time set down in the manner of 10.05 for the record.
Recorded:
1.38
